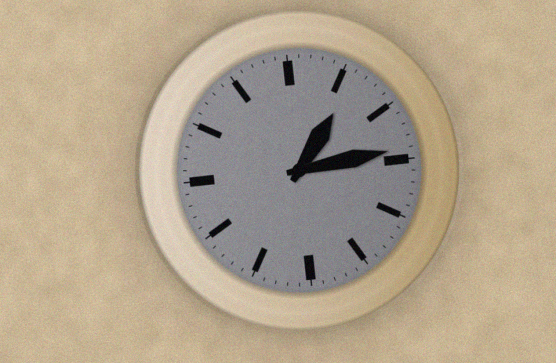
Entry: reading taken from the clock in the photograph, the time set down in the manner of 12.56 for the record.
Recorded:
1.14
